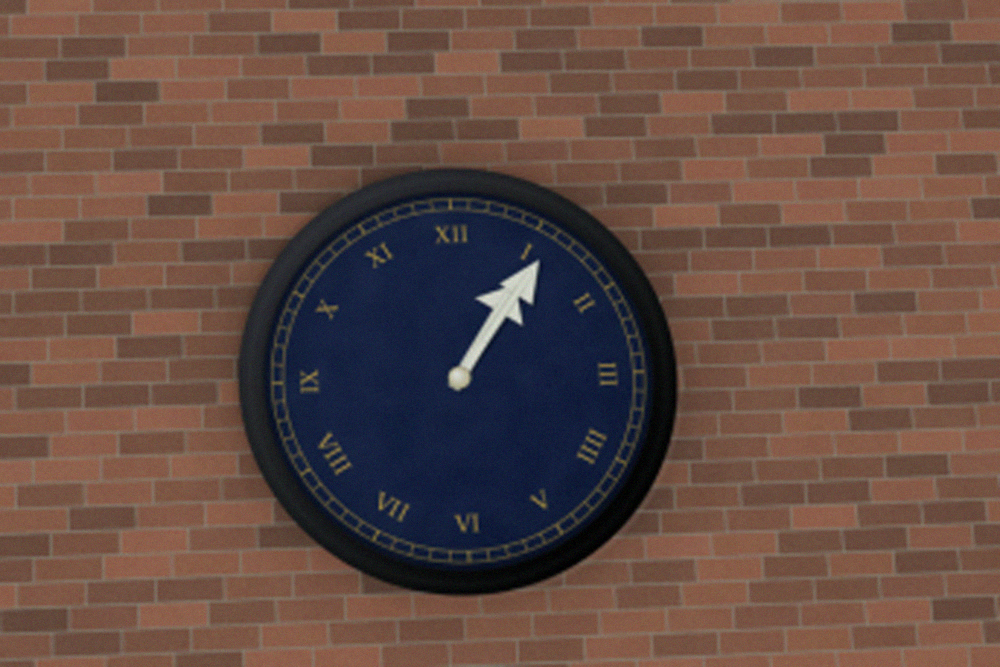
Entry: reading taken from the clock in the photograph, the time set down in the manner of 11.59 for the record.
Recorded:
1.06
